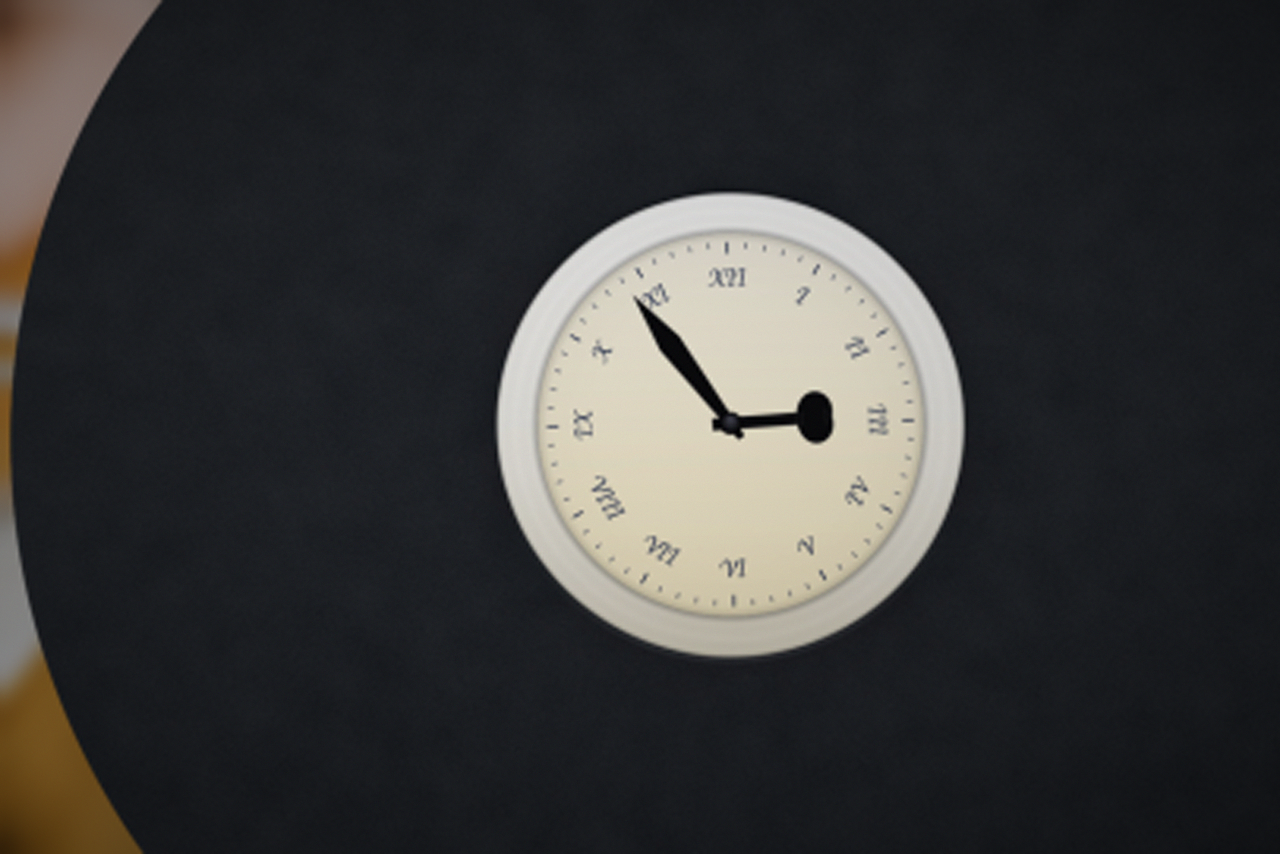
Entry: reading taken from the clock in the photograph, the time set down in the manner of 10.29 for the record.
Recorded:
2.54
